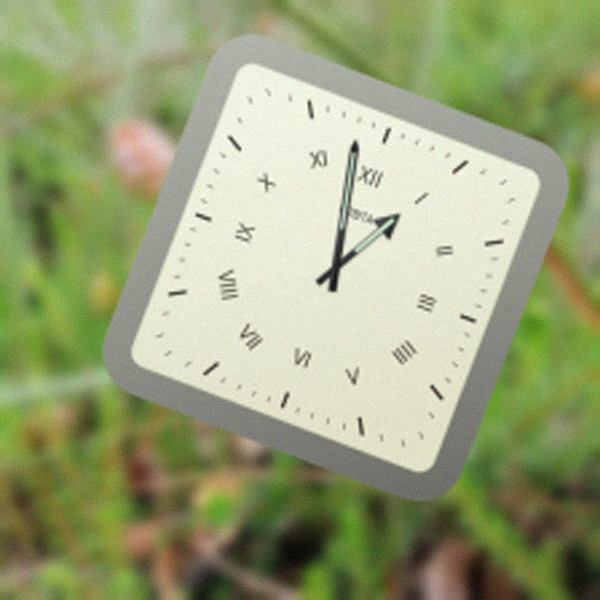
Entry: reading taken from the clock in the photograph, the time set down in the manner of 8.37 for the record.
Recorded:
12.58
